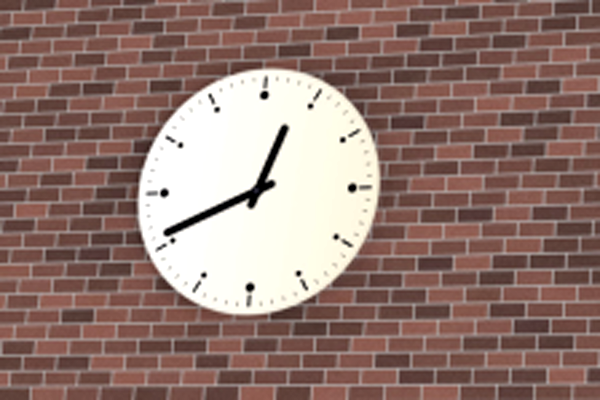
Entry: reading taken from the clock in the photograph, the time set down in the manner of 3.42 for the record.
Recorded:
12.41
